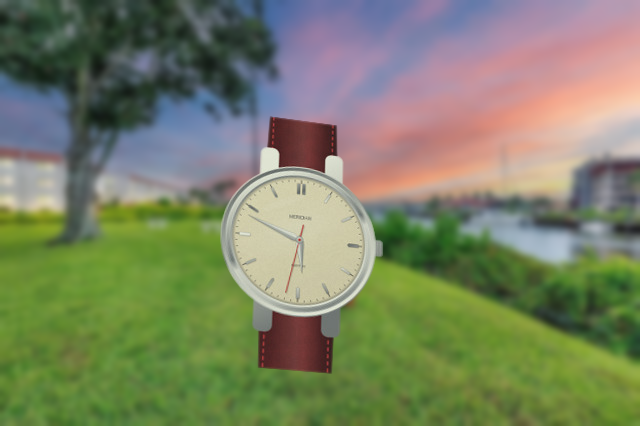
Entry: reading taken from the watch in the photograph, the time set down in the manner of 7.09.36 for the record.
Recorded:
5.48.32
